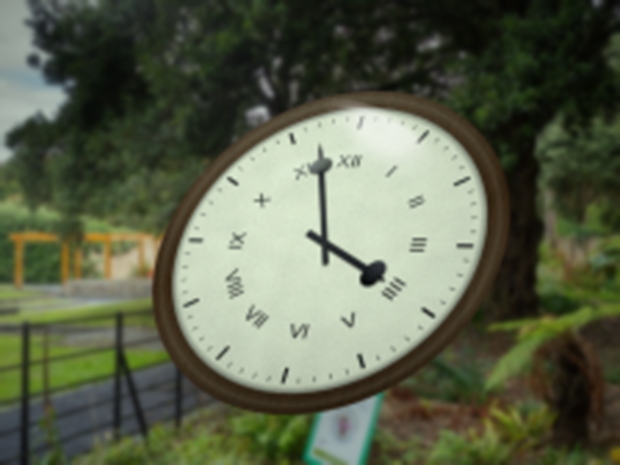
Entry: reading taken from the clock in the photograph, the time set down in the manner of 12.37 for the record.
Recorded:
3.57
